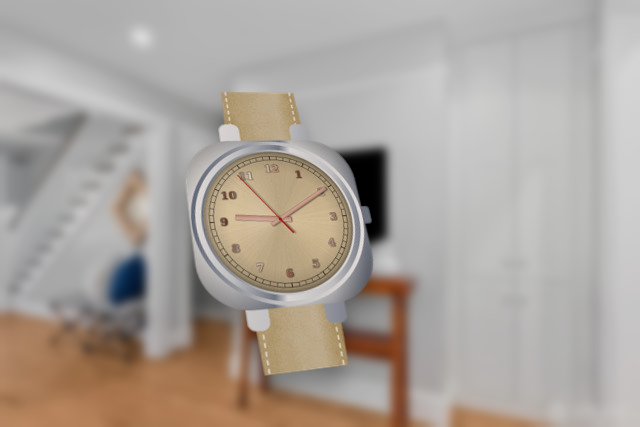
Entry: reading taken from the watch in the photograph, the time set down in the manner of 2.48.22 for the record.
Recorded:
9.09.54
